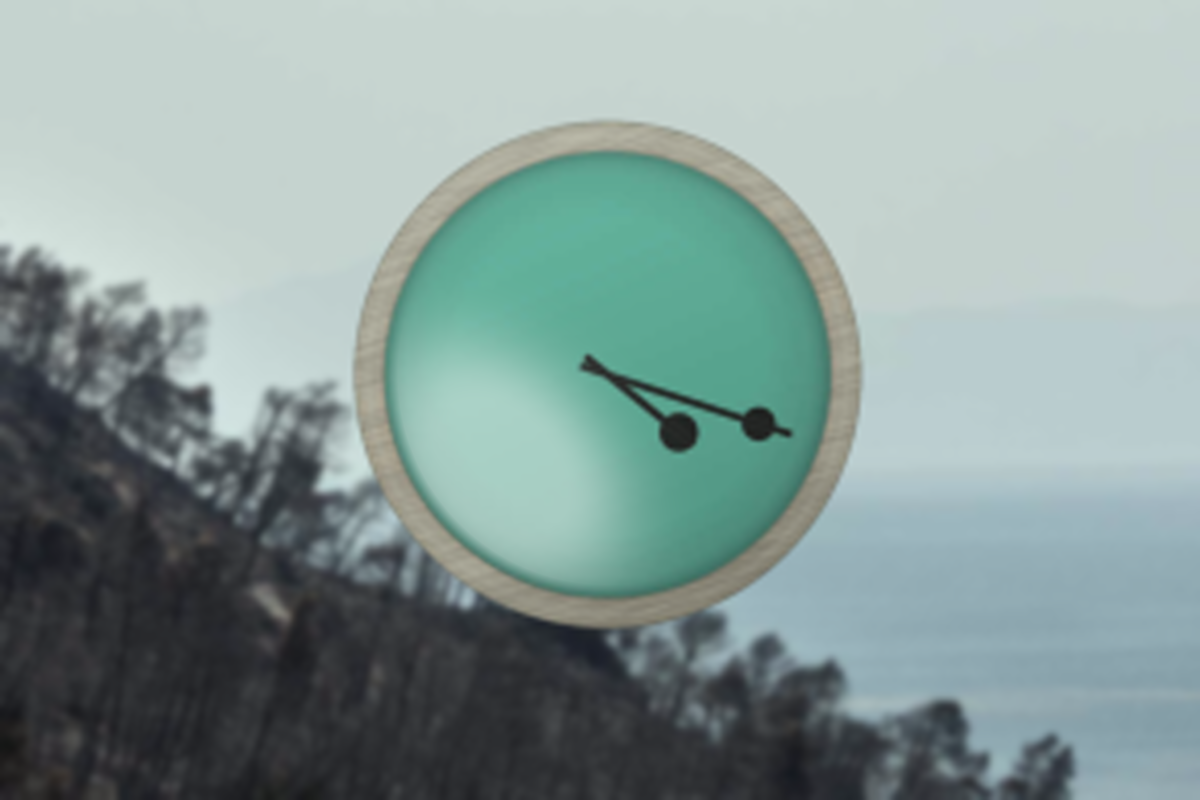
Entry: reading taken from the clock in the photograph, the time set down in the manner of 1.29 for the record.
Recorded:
4.18
